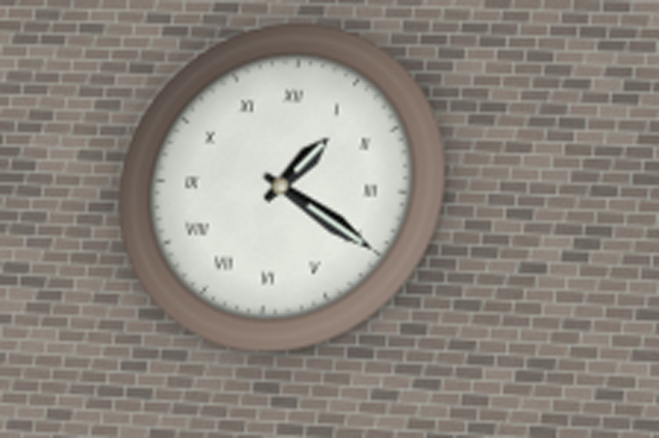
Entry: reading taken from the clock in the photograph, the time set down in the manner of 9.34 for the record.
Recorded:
1.20
